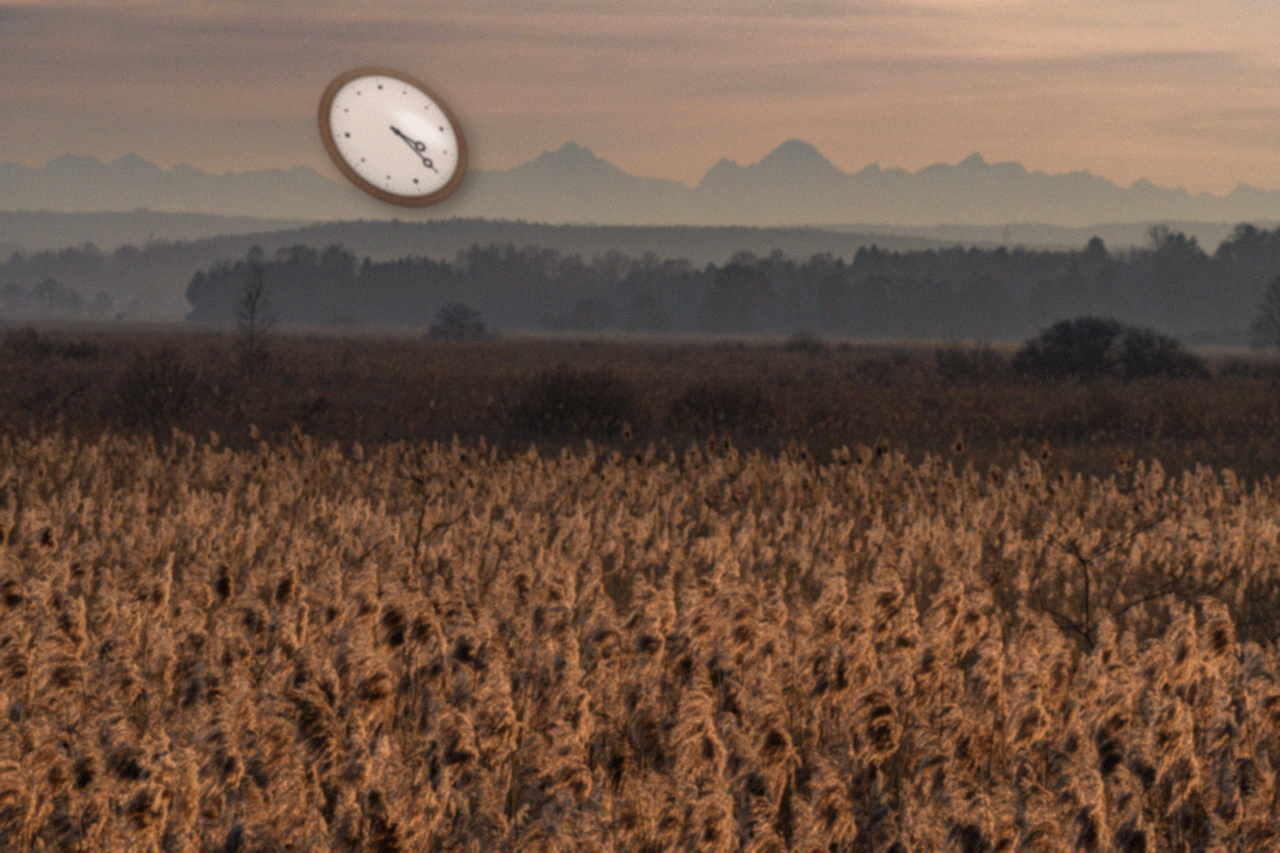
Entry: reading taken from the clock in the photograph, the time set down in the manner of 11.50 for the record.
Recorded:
4.25
